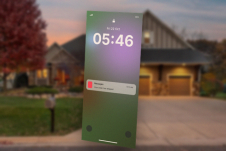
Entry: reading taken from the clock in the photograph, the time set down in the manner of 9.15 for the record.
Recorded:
5.46
